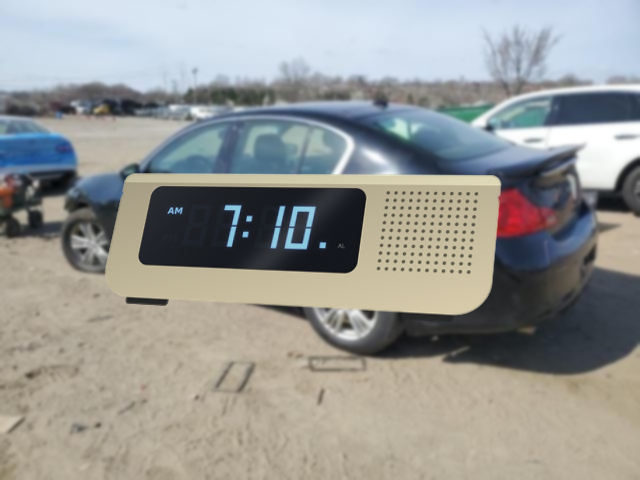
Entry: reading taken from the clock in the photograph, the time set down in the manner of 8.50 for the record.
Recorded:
7.10
